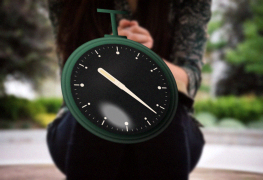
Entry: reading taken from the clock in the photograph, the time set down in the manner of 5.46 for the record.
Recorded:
10.22
